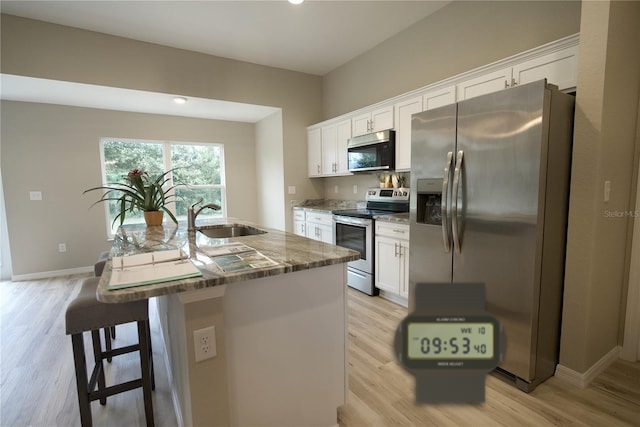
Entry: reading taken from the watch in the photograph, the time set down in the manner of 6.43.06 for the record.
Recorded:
9.53.40
